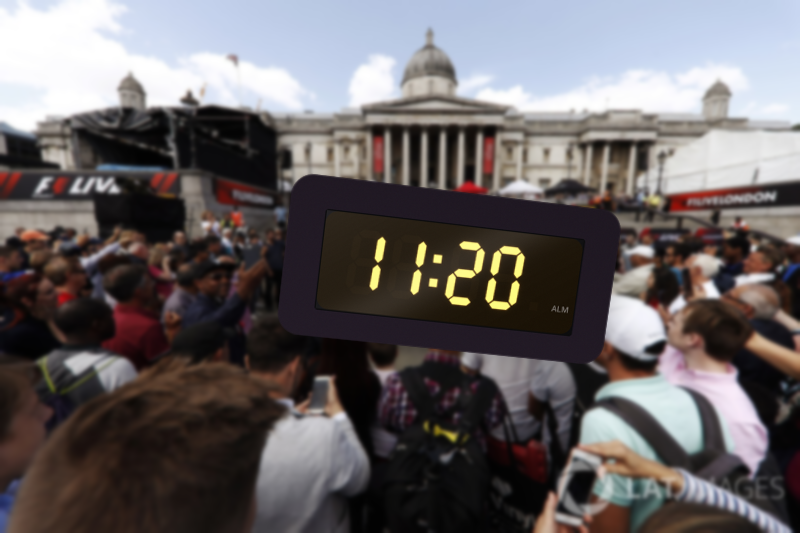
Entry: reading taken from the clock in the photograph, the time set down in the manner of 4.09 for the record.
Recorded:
11.20
